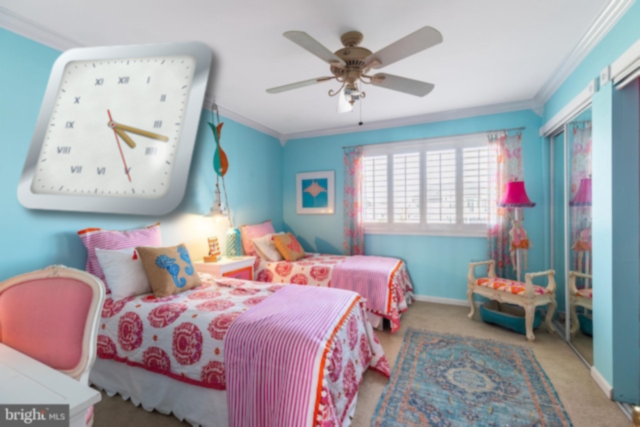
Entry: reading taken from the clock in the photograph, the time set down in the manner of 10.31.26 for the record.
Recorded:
4.17.25
